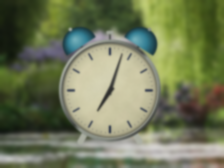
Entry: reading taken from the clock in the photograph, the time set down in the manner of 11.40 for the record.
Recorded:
7.03
